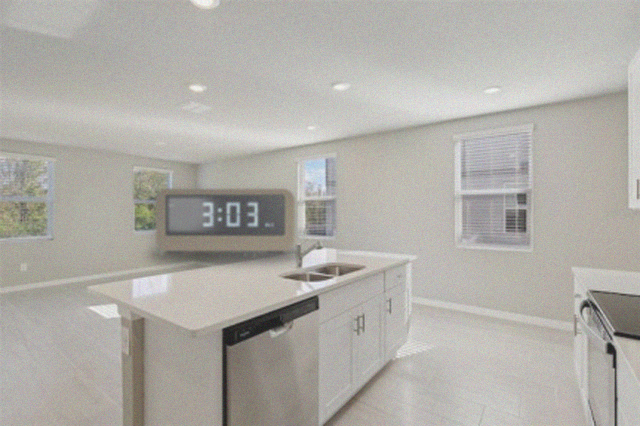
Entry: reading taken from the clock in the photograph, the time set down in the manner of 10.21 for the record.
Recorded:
3.03
